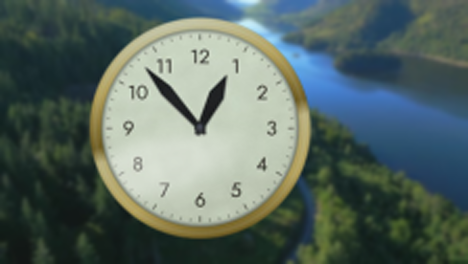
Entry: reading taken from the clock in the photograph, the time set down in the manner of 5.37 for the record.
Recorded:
12.53
